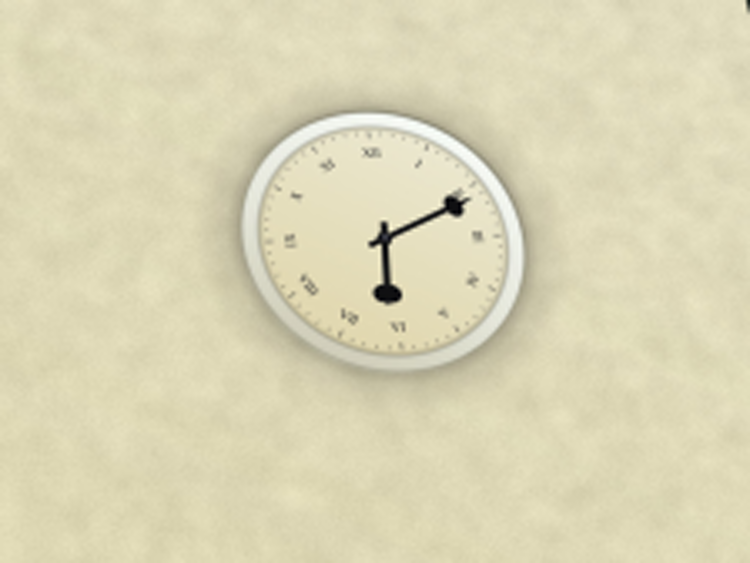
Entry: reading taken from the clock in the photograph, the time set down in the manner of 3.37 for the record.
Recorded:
6.11
